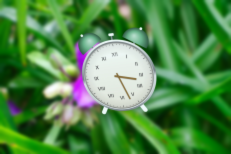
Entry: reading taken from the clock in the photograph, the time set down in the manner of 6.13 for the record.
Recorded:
3.27
